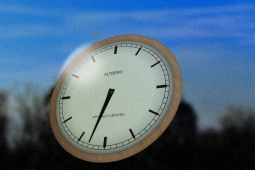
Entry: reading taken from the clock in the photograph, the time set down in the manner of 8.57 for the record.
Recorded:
6.33
